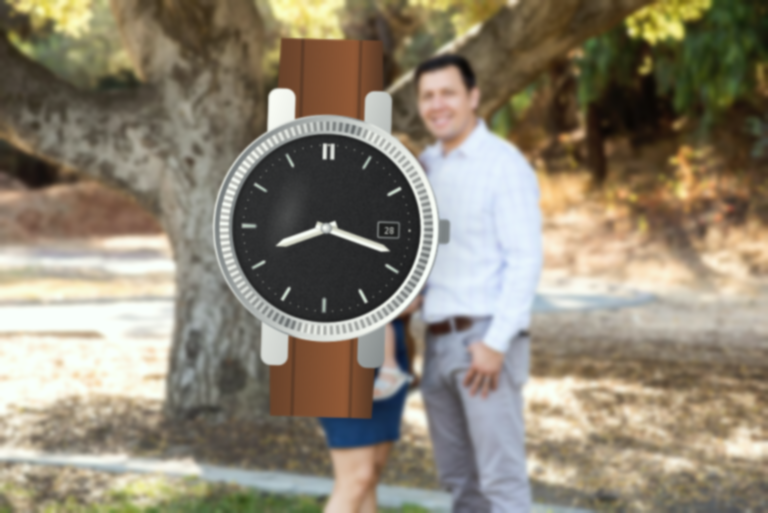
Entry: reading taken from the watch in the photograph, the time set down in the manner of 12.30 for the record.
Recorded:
8.18
